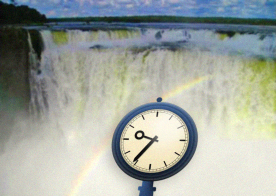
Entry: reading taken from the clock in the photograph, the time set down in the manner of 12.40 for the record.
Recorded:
9.36
